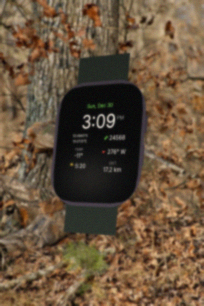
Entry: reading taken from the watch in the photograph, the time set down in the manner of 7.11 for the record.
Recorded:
3.09
